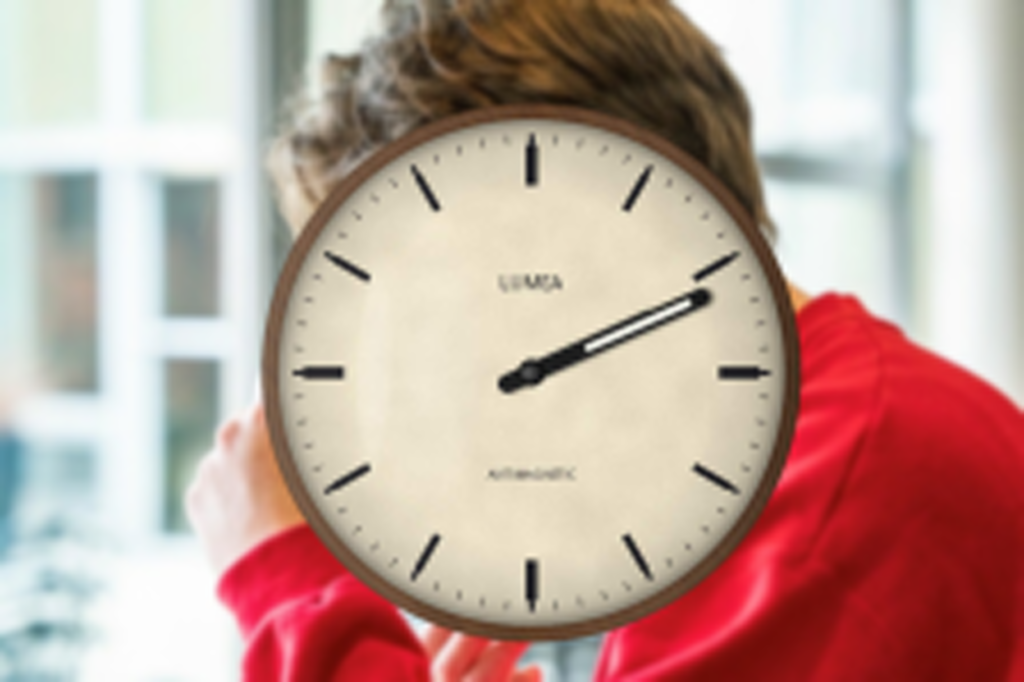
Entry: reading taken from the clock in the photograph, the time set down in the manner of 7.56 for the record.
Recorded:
2.11
